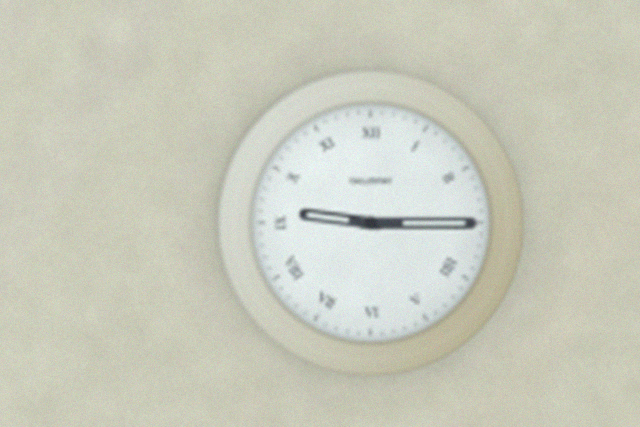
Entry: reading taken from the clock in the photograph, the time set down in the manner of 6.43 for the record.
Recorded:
9.15
